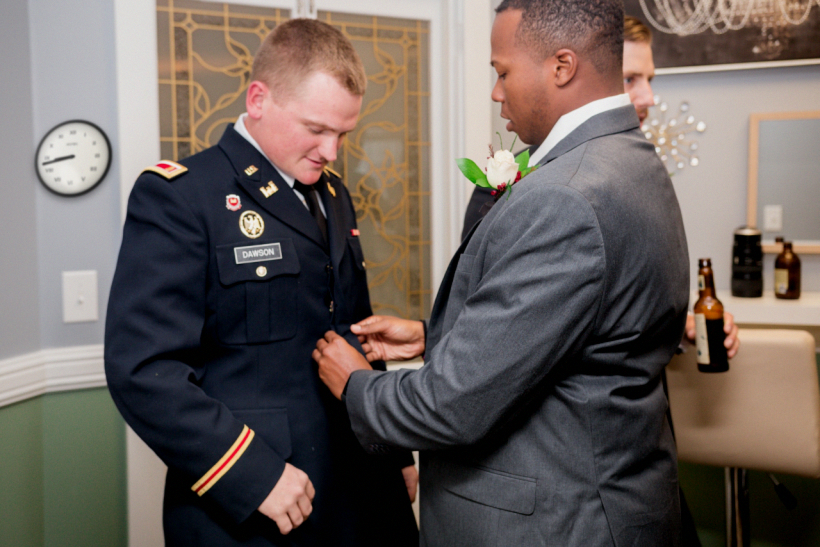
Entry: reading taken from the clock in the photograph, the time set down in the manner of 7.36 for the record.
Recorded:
8.43
